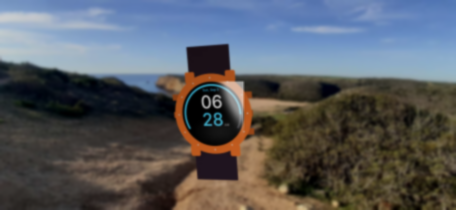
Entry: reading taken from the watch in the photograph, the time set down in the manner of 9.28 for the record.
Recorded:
6.28
